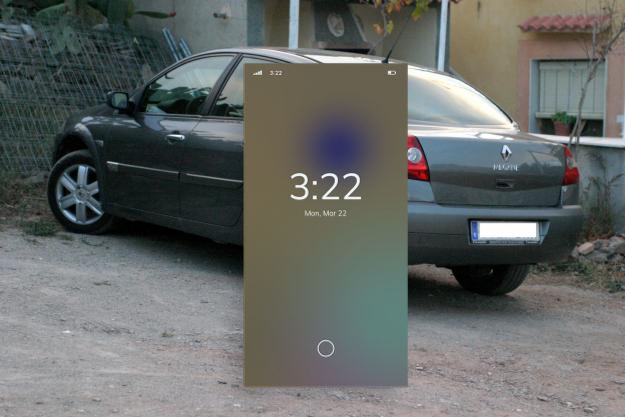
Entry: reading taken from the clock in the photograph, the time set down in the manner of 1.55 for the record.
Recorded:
3.22
